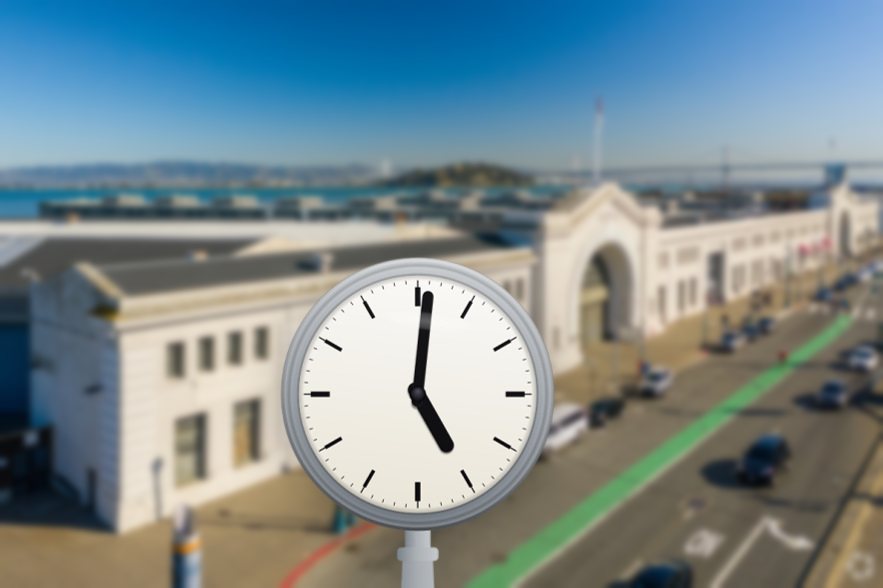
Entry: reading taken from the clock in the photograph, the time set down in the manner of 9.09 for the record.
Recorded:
5.01
